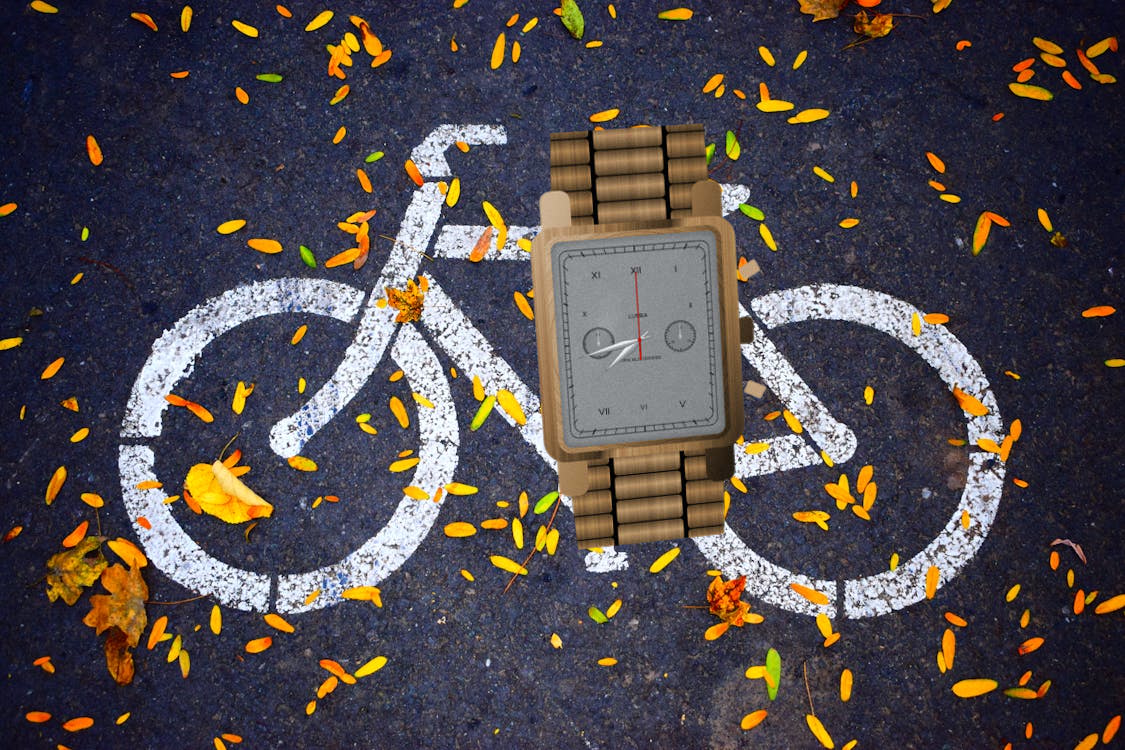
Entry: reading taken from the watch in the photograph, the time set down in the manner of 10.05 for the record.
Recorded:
7.43
